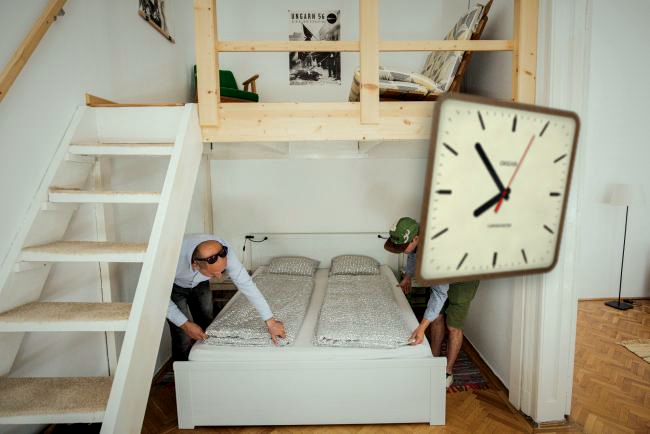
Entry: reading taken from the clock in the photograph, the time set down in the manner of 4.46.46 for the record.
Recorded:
7.53.04
